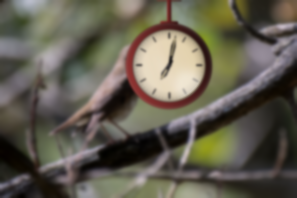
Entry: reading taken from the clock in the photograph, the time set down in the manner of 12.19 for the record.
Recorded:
7.02
